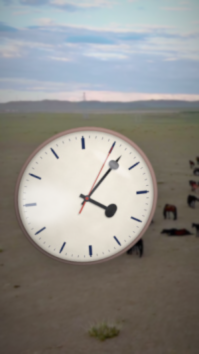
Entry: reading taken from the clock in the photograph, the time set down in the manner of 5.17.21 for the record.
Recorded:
4.07.05
